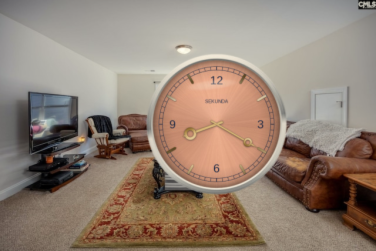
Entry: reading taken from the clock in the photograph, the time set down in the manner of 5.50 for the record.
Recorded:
8.20
